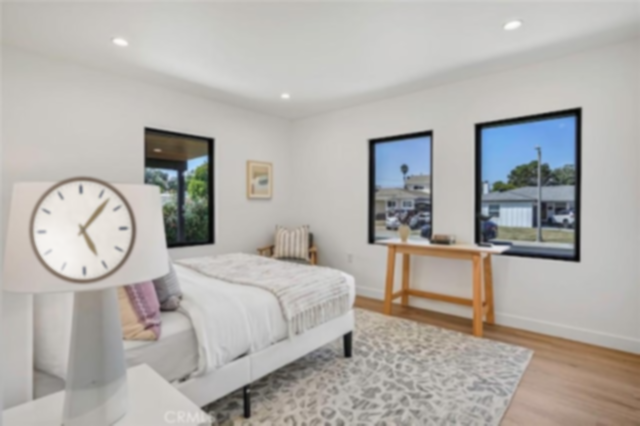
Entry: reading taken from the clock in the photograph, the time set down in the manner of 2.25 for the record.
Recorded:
5.07
